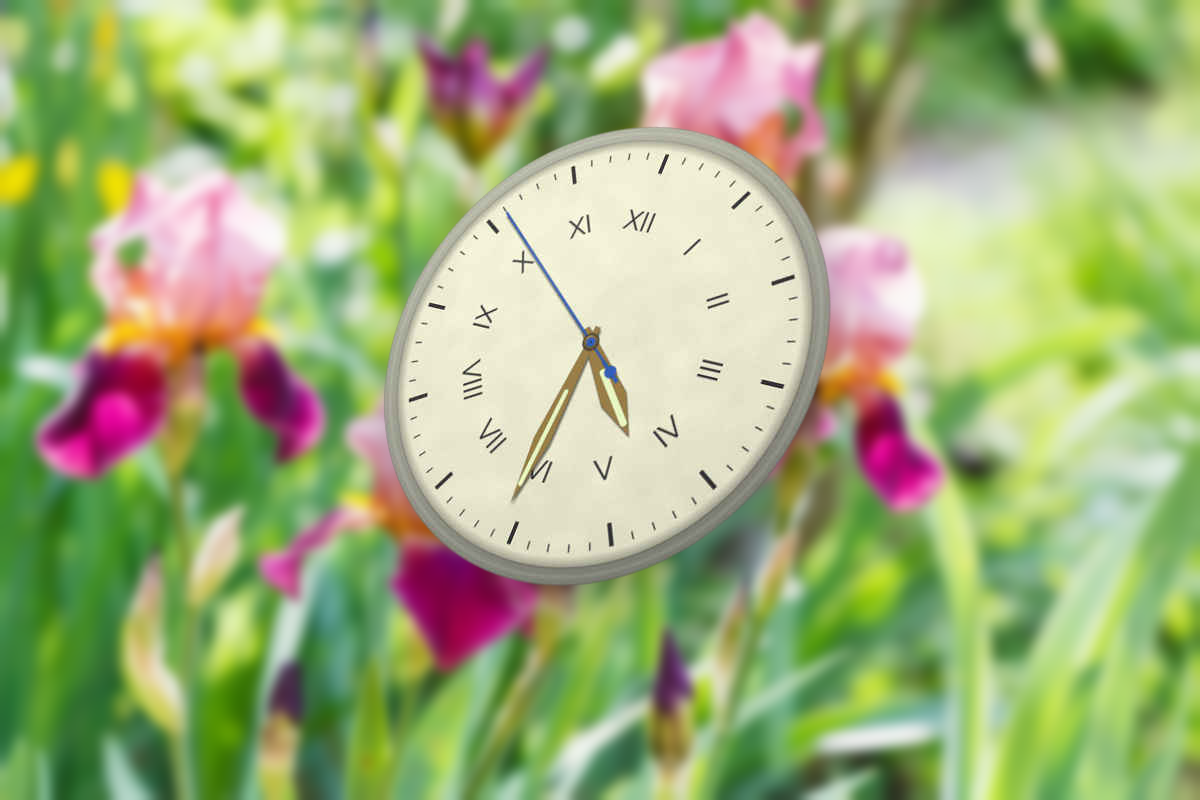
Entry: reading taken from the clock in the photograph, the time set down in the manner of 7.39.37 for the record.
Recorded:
4.30.51
